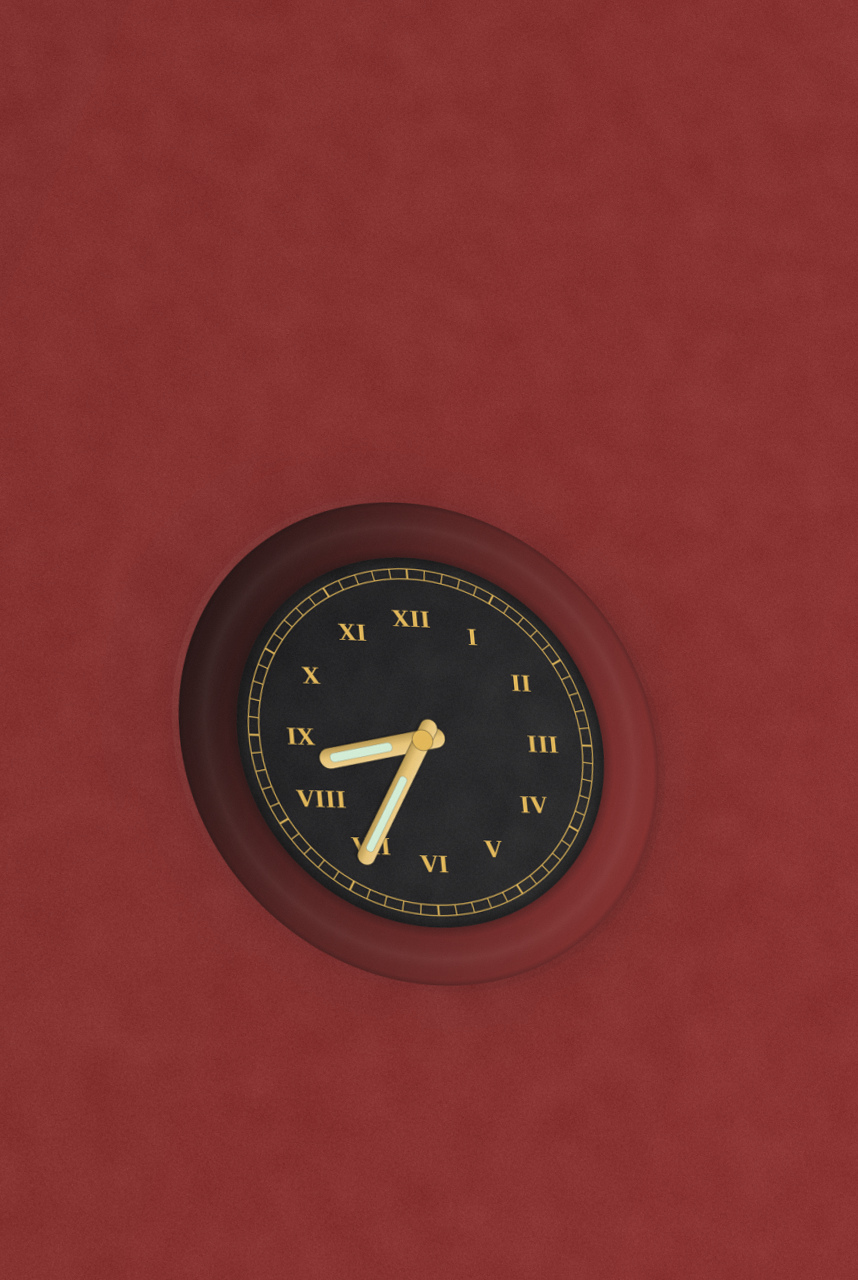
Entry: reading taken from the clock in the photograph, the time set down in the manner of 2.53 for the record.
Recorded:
8.35
